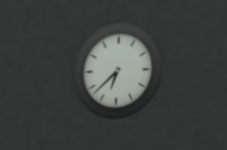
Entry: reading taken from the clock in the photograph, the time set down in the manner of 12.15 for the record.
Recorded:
6.38
